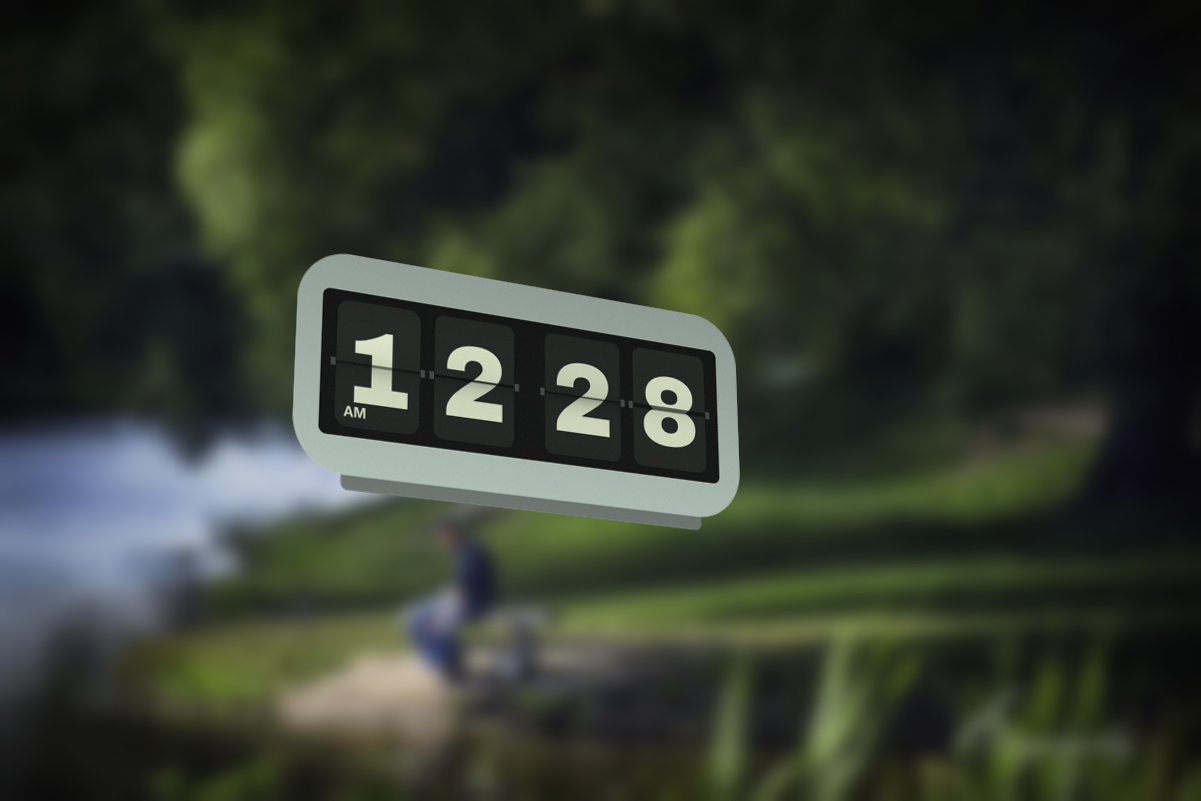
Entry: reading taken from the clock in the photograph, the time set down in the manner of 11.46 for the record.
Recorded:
12.28
